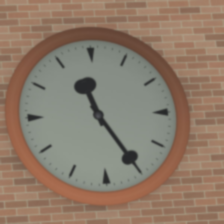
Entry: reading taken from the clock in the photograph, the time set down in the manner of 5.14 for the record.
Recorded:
11.25
